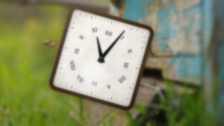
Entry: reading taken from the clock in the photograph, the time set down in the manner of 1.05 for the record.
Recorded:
11.04
